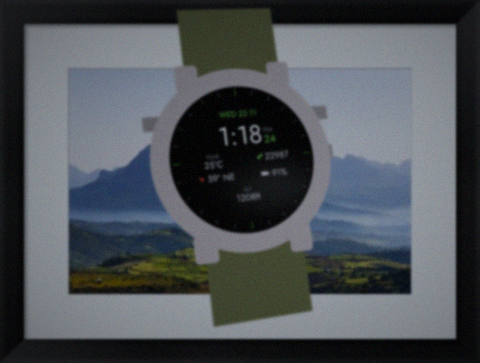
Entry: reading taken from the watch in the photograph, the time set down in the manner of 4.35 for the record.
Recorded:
1.18
